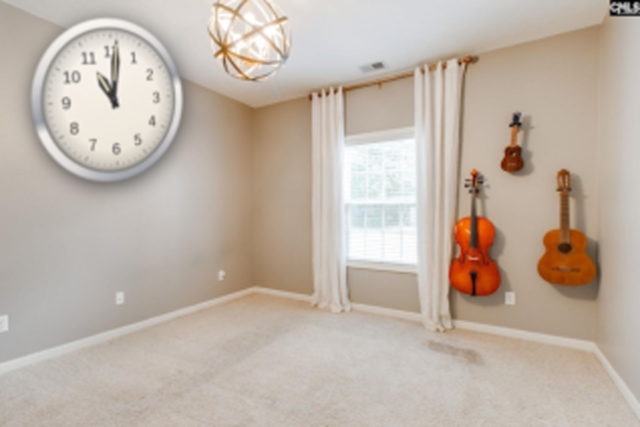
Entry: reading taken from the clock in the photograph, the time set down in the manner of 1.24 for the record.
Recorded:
11.01
